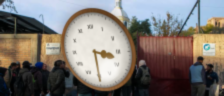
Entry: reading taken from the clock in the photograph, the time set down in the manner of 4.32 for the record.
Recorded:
3.30
